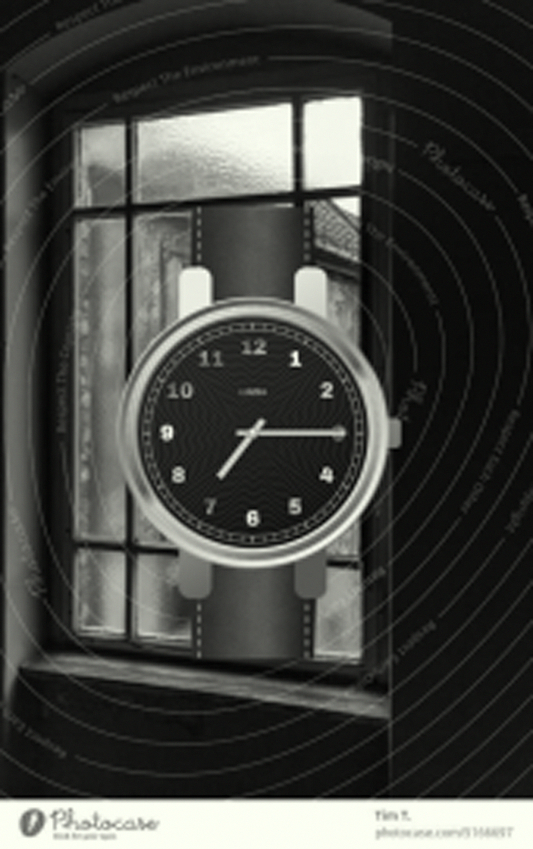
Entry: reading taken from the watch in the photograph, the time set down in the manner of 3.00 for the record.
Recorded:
7.15
